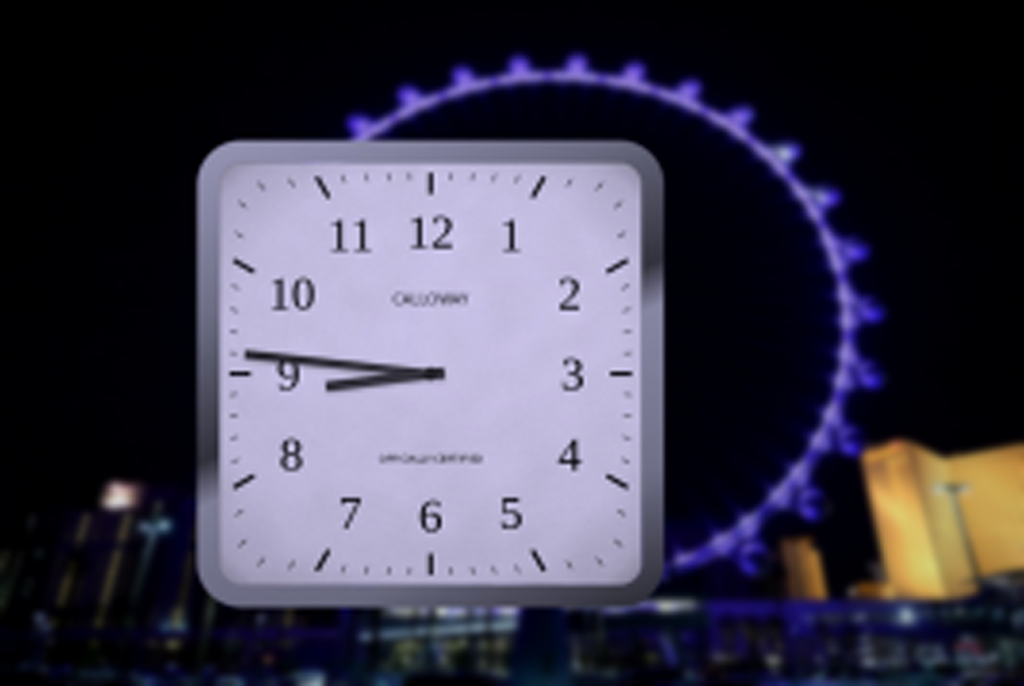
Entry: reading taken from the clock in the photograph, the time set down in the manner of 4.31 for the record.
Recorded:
8.46
